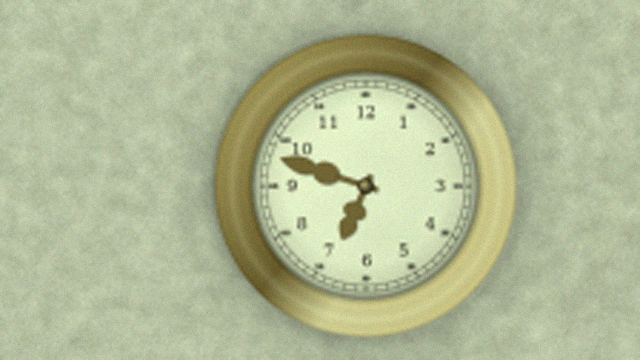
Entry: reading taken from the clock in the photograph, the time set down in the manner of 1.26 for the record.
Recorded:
6.48
